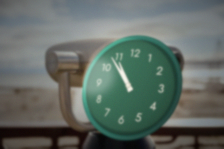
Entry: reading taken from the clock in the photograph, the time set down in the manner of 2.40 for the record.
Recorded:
10.53
